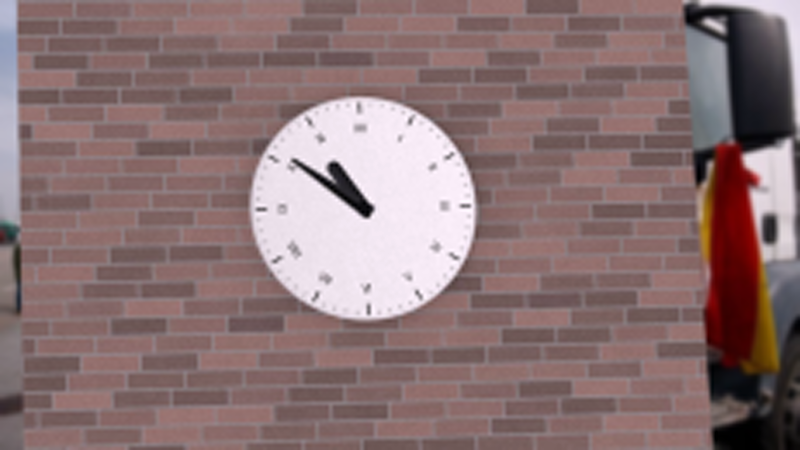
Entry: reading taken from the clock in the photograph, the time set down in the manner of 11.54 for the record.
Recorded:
10.51
